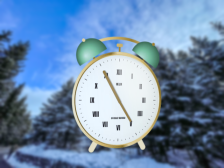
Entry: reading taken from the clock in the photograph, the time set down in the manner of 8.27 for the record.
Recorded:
4.55
